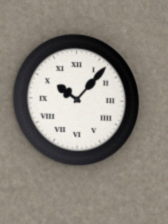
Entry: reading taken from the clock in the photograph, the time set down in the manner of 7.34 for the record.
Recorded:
10.07
